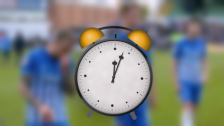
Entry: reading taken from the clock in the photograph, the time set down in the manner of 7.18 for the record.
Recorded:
12.03
